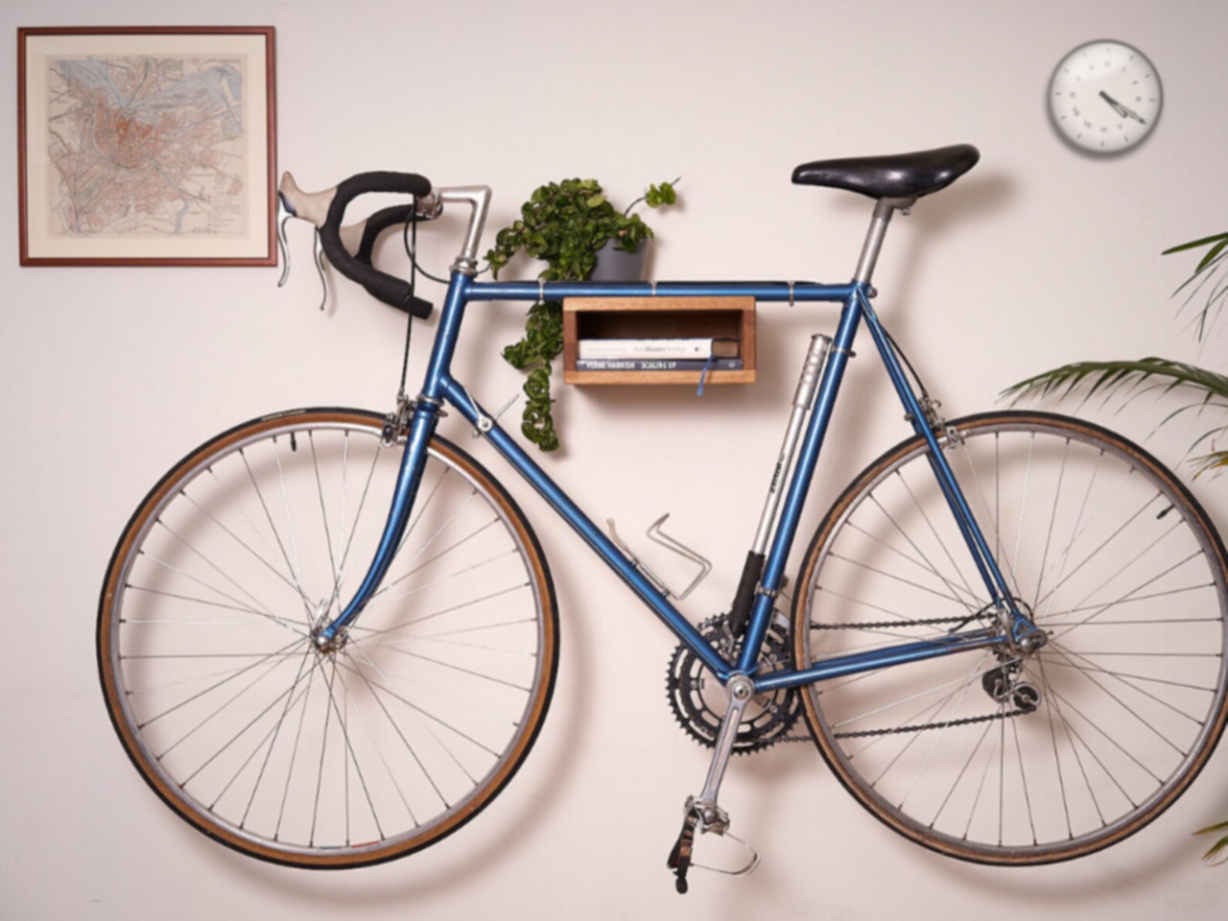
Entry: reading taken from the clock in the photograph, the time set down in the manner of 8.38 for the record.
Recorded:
4.20
